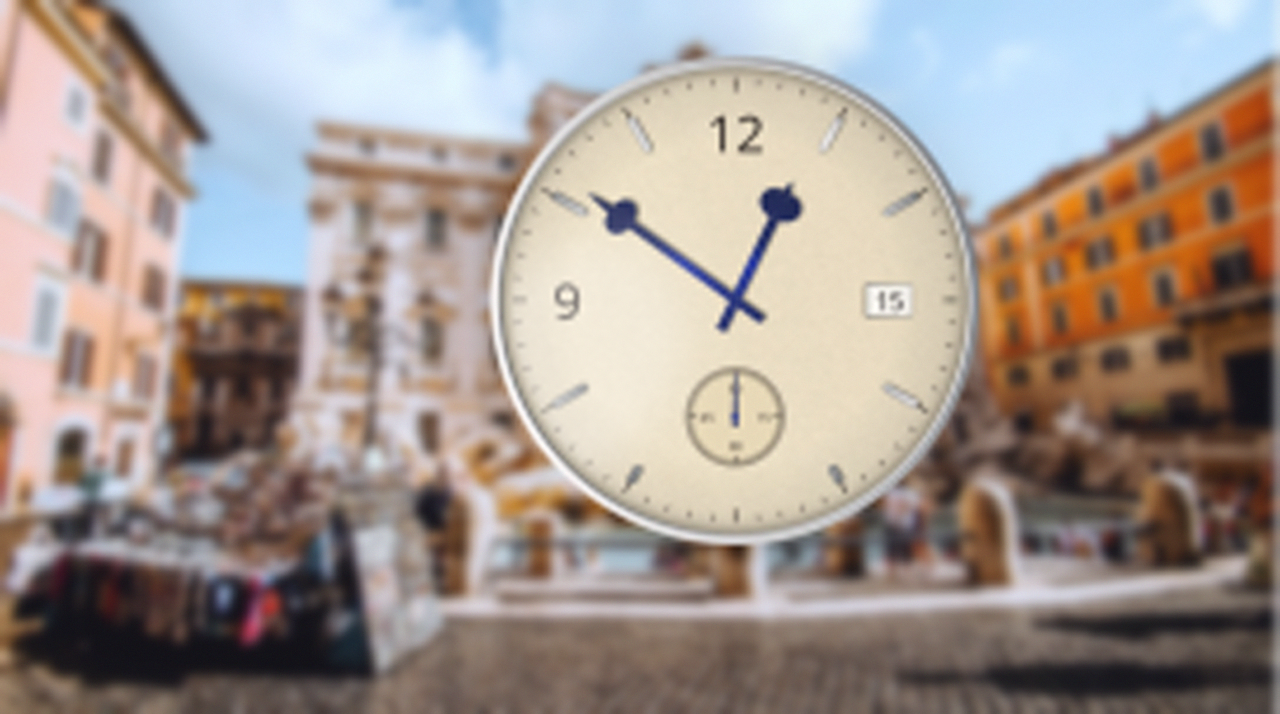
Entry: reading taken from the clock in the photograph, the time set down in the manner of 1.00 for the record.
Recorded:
12.51
